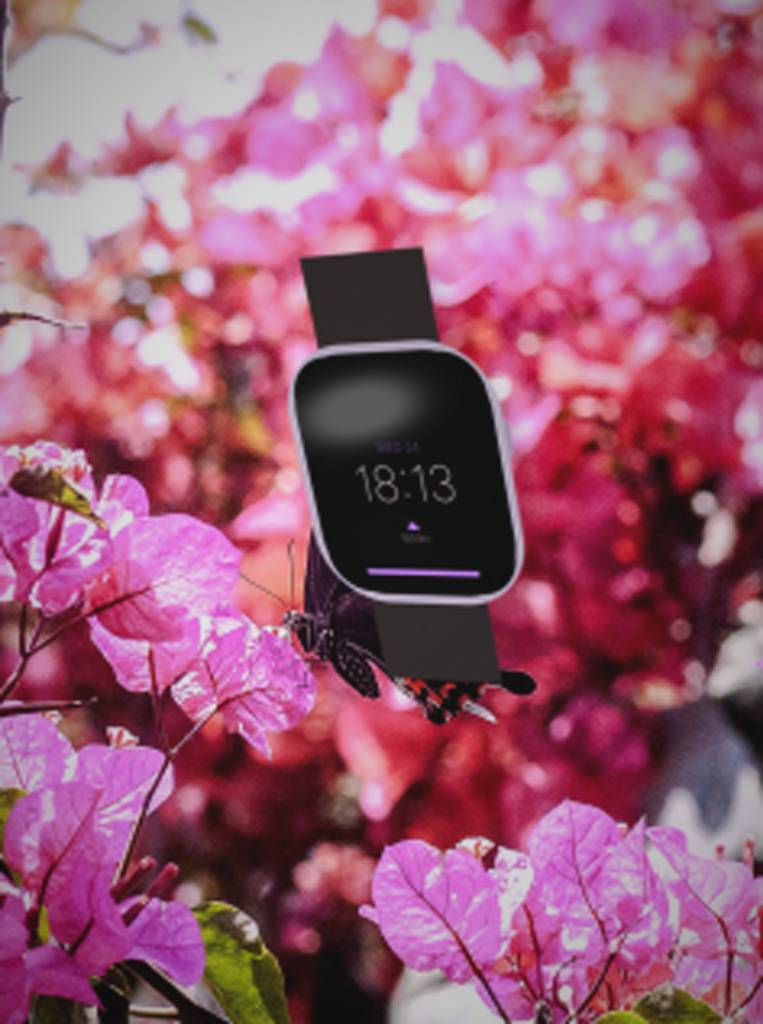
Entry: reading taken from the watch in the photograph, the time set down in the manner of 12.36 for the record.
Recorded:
18.13
